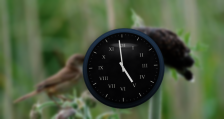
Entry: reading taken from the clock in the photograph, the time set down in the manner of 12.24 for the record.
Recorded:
4.59
